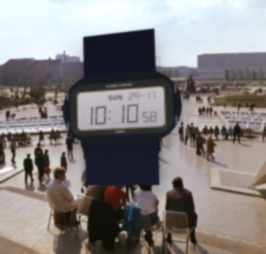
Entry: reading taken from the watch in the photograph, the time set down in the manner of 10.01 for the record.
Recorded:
10.10
